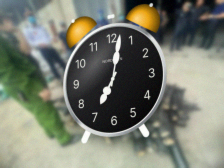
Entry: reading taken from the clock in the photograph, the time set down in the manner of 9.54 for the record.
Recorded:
7.02
